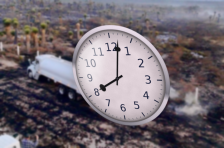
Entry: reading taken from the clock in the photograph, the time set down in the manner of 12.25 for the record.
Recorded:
8.02
